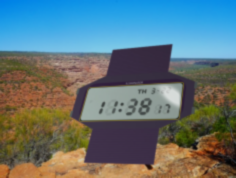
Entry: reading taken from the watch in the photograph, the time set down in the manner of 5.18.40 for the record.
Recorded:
11.38.17
